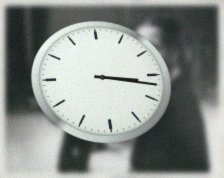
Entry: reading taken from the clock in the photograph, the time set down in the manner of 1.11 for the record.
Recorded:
3.17
